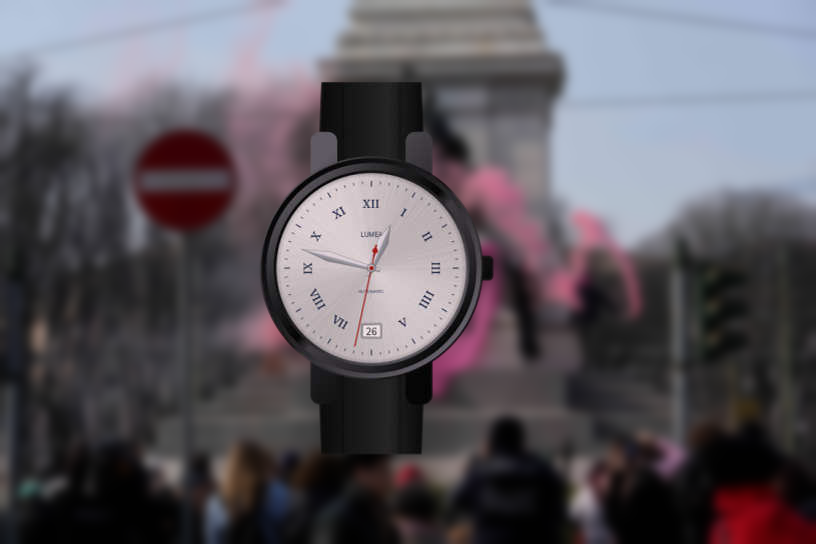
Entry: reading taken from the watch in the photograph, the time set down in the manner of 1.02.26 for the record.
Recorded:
12.47.32
